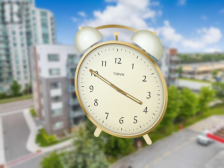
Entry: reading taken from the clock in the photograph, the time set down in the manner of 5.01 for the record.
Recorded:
3.50
